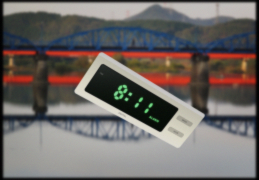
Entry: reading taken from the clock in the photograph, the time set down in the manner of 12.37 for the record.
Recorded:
8.11
